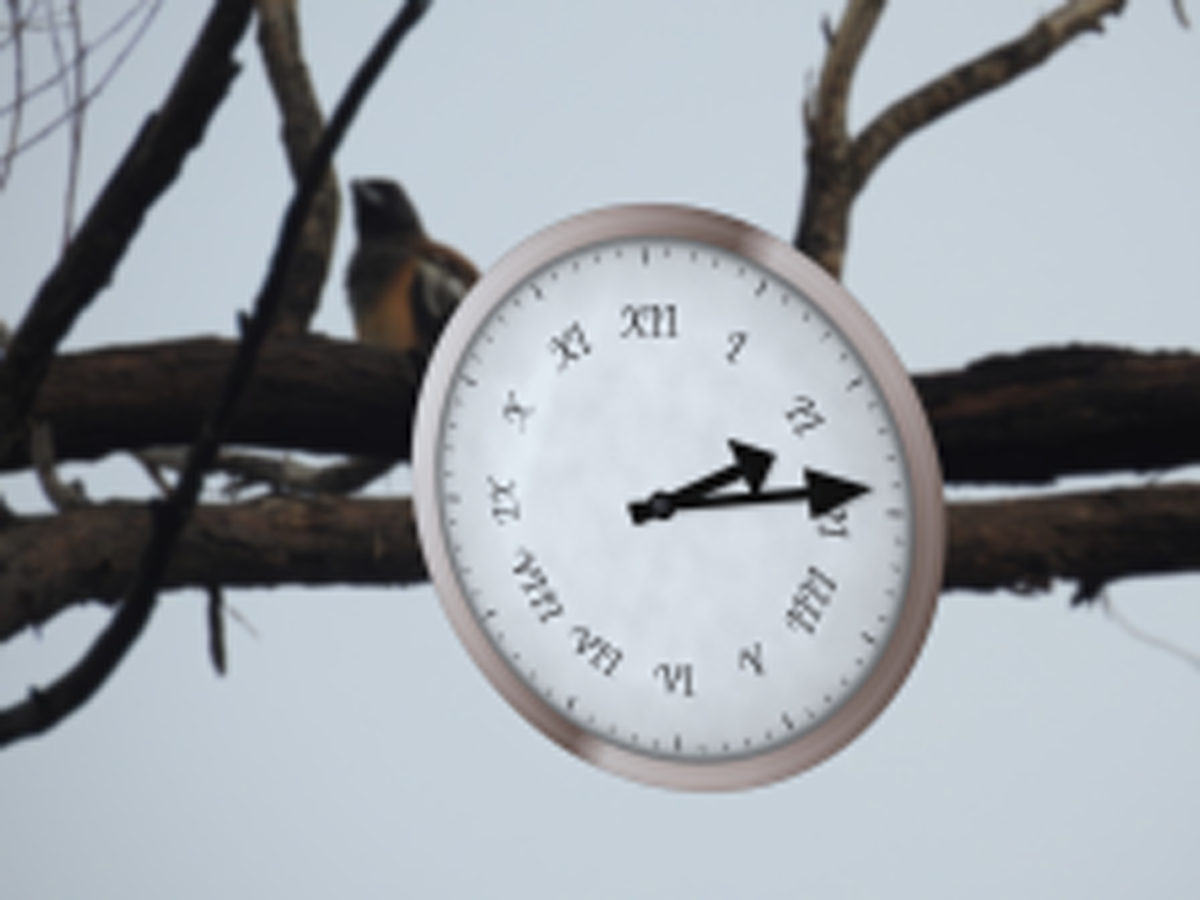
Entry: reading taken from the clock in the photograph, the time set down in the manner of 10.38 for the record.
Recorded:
2.14
